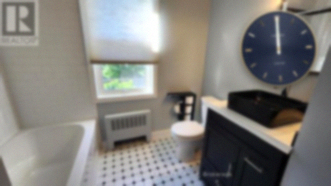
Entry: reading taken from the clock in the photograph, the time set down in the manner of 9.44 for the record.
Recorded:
12.00
